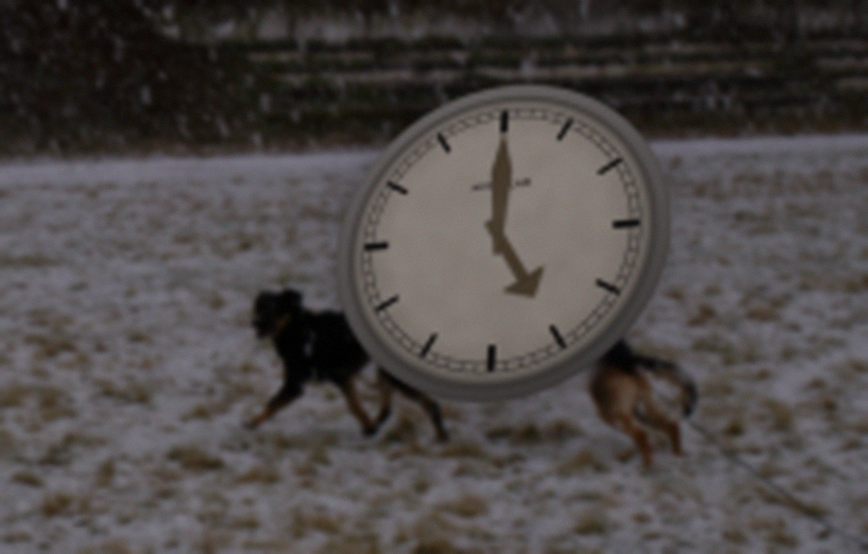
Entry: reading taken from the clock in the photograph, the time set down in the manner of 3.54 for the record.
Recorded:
5.00
